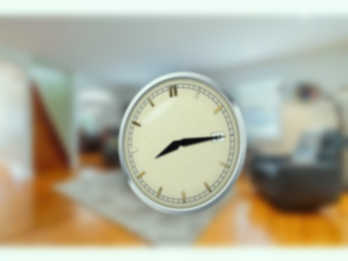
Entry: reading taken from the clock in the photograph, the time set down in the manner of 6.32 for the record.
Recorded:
8.15
